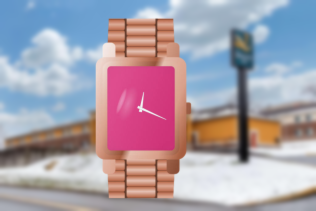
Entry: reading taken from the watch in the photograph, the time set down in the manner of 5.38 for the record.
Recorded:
12.19
